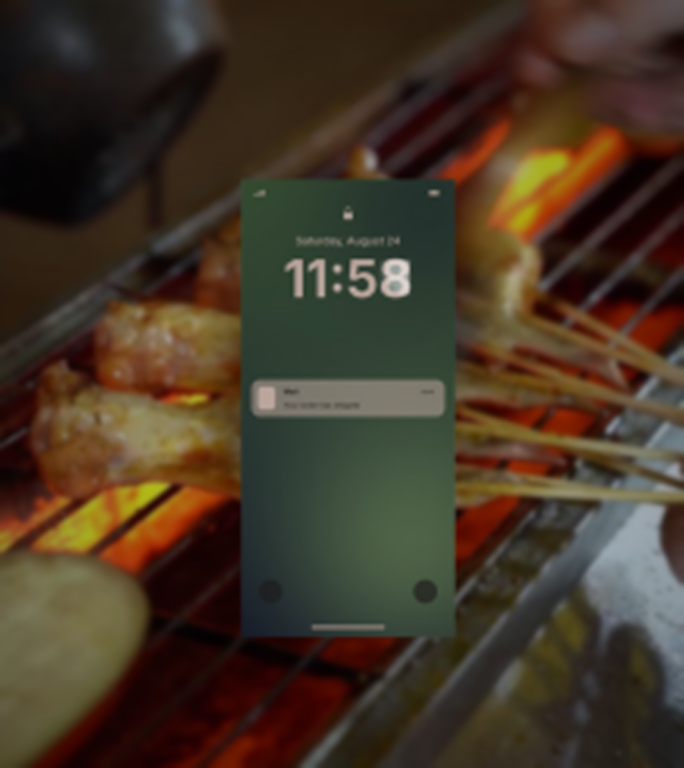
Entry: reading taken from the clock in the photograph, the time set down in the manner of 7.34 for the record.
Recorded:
11.58
